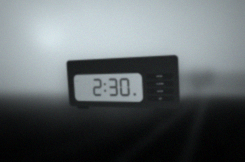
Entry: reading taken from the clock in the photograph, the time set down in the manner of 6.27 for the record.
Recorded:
2.30
